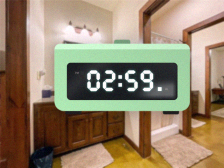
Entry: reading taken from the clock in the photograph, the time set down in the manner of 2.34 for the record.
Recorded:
2.59
